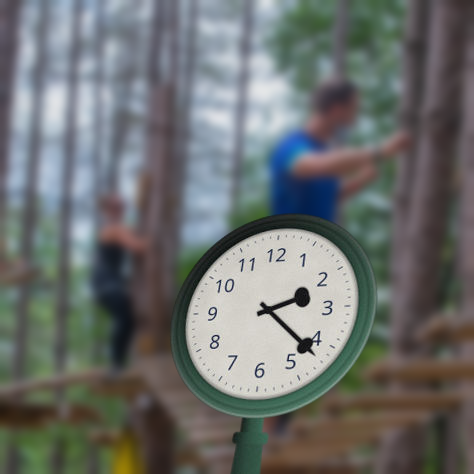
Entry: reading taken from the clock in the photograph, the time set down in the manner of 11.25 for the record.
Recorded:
2.22
